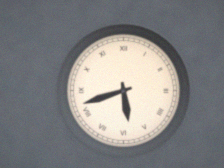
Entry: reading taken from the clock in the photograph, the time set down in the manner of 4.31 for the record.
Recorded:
5.42
